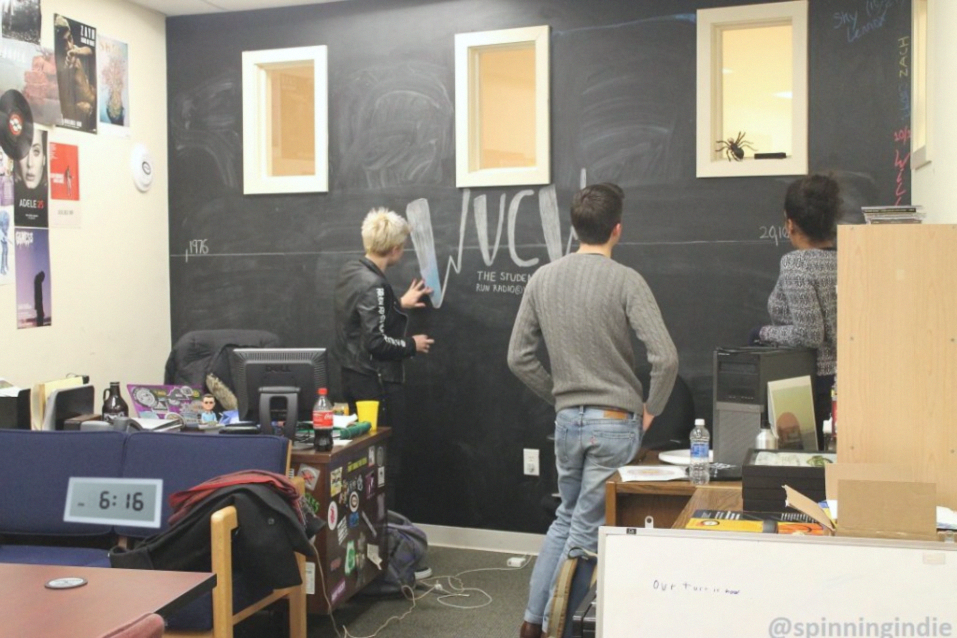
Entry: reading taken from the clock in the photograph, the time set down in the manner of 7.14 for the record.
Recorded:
6.16
